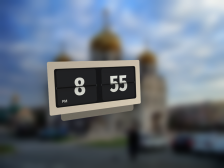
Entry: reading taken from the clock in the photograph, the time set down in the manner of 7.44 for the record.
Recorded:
8.55
